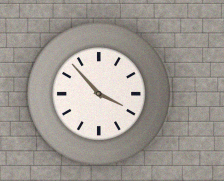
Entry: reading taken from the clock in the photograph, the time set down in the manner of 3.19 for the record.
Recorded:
3.53
